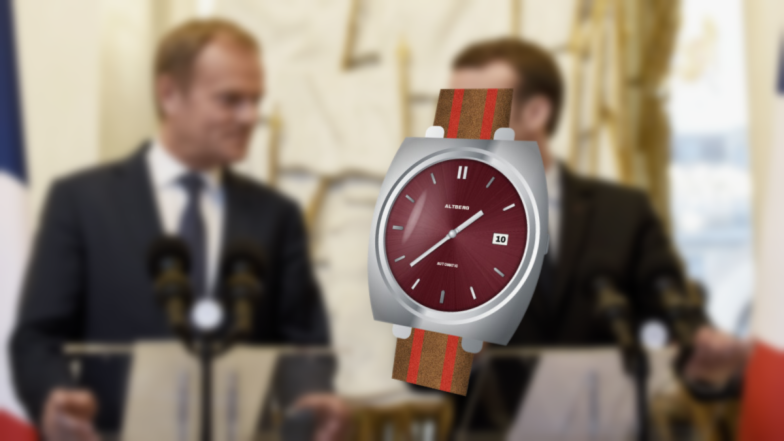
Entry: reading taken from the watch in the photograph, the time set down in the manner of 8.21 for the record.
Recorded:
1.38
